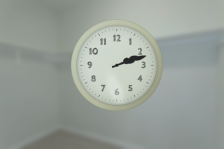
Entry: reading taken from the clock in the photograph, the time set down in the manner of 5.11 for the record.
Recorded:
2.12
